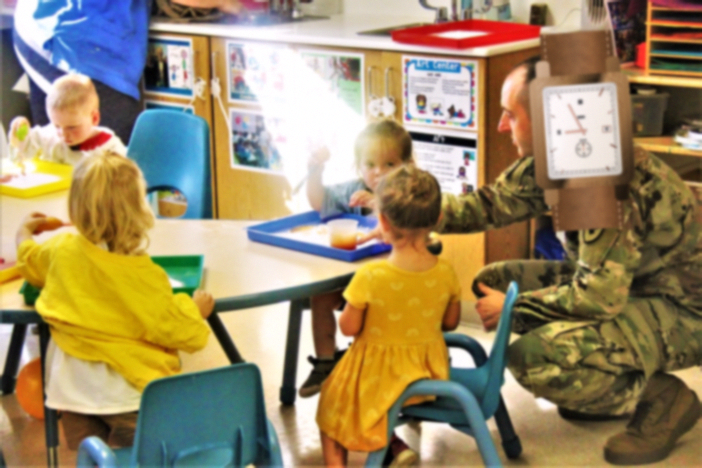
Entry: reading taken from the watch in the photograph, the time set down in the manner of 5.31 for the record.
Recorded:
8.56
